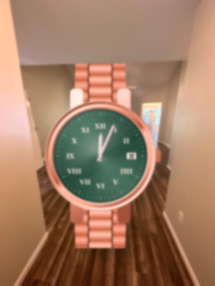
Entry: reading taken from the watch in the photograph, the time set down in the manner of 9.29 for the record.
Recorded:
12.04
